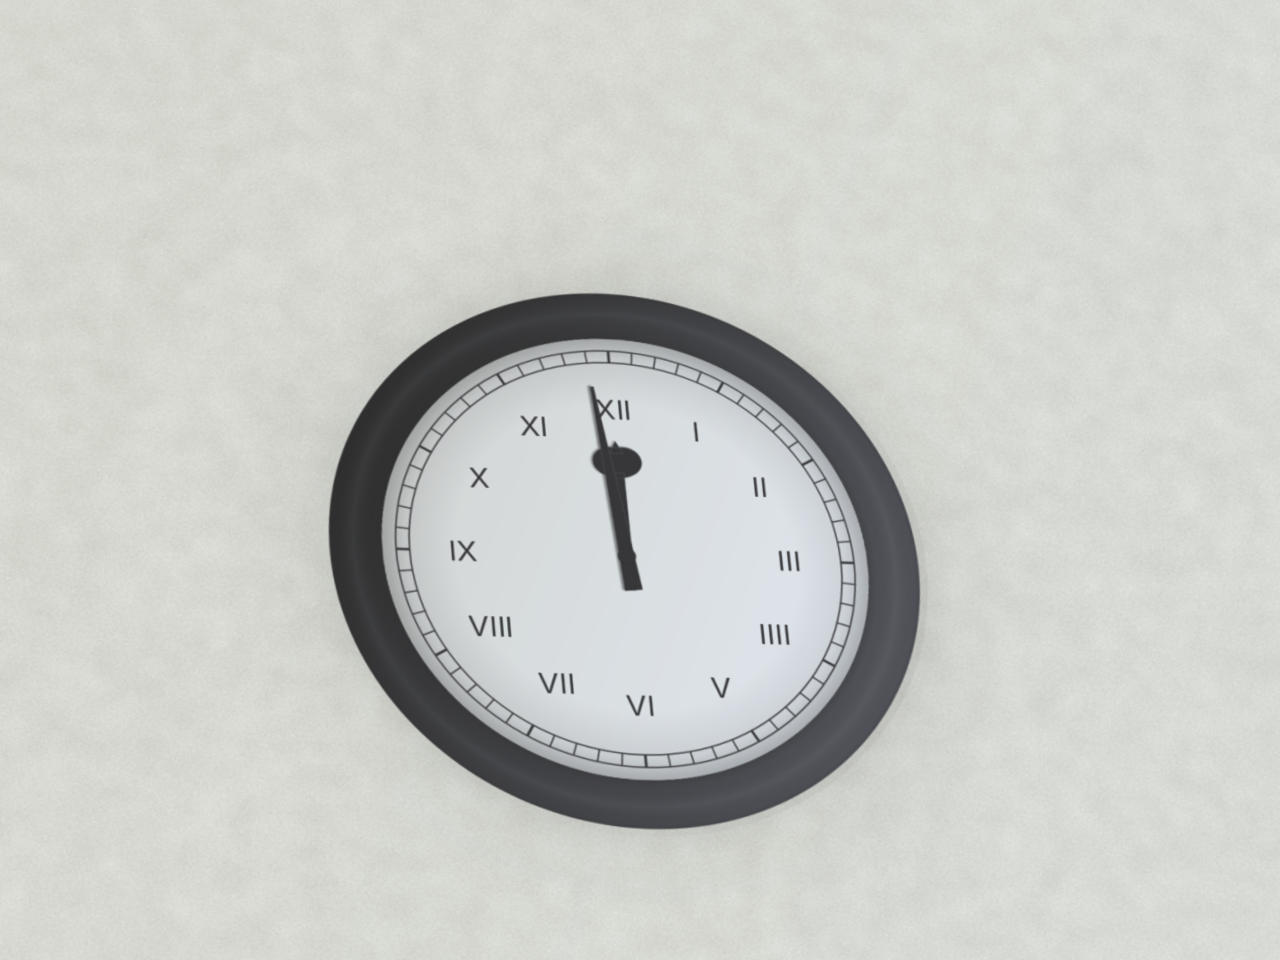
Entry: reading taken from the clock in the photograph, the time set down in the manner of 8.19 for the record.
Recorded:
11.59
